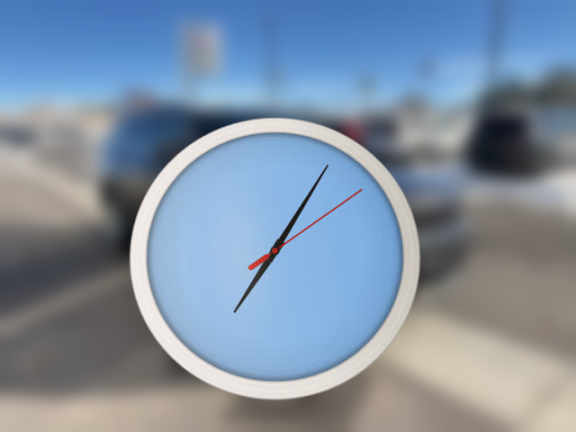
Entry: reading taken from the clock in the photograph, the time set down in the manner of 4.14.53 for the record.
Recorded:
7.05.09
